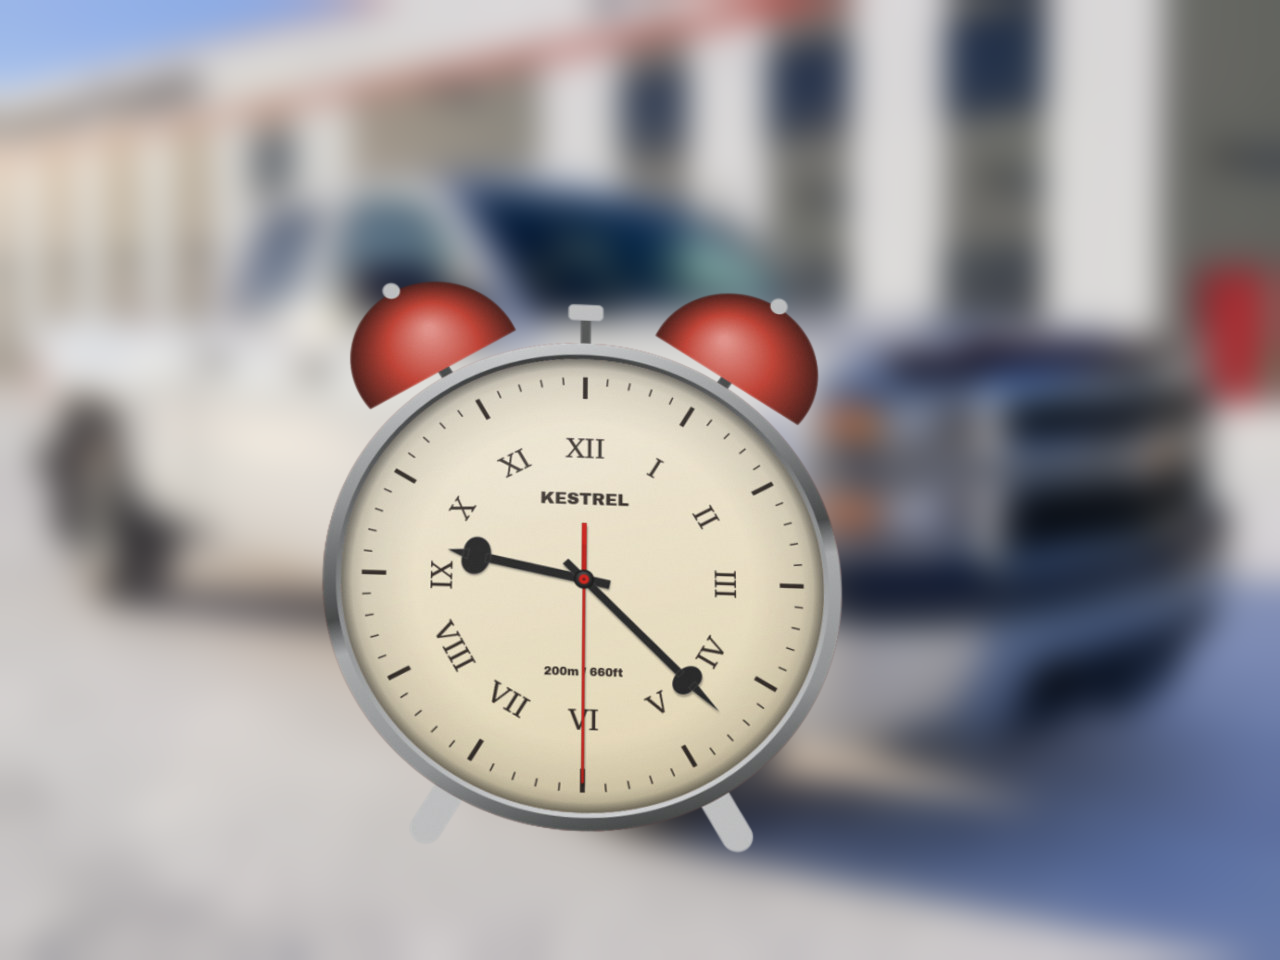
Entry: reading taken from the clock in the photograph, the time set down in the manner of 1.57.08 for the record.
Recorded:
9.22.30
